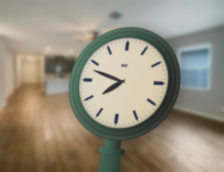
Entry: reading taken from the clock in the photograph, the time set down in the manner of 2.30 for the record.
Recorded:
7.48
